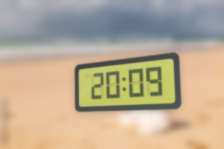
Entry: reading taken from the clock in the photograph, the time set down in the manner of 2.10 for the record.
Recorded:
20.09
